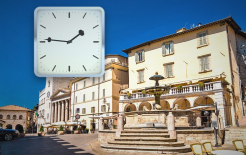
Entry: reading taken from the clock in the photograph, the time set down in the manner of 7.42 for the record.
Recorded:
1.46
